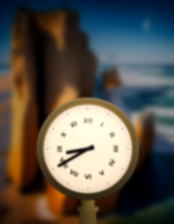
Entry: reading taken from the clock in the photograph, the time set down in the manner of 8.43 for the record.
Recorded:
8.40
